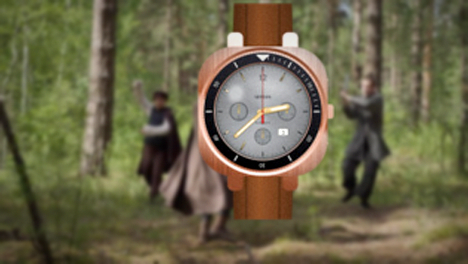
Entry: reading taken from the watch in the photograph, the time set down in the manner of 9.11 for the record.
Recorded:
2.38
